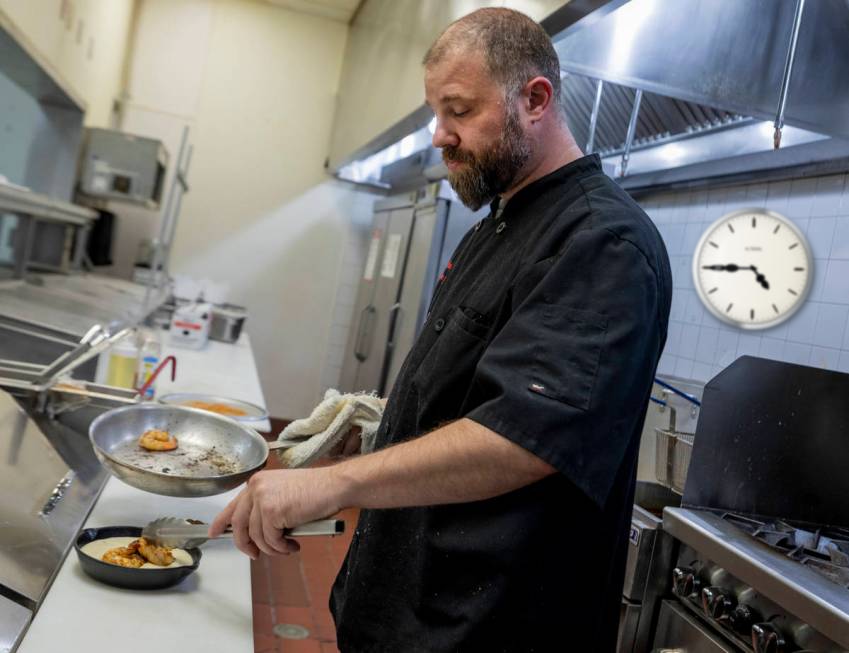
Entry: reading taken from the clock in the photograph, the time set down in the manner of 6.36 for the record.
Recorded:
4.45
